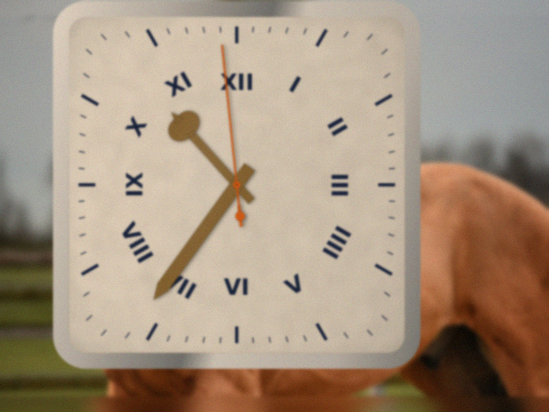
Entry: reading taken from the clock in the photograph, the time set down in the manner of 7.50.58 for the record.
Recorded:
10.35.59
